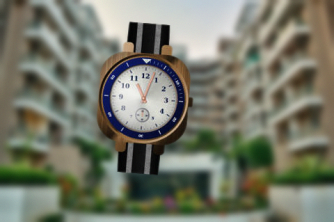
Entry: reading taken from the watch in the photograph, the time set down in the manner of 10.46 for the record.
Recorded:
11.03
